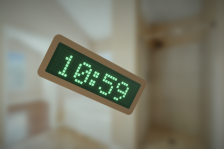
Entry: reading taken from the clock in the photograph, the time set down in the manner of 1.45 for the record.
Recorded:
10.59
